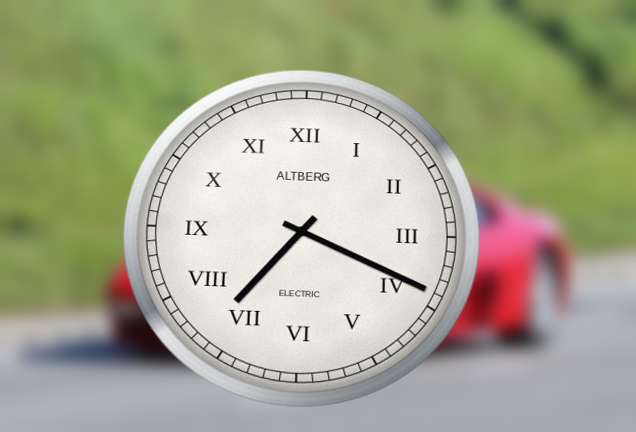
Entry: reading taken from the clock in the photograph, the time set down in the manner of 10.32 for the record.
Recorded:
7.19
